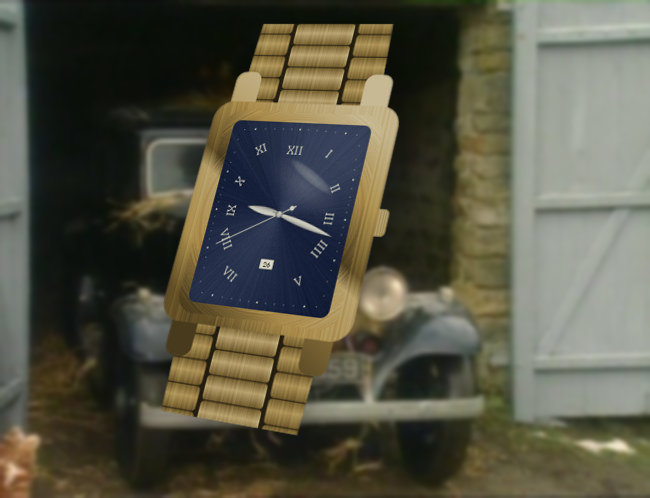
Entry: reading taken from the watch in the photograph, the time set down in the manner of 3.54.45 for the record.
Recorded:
9.17.40
